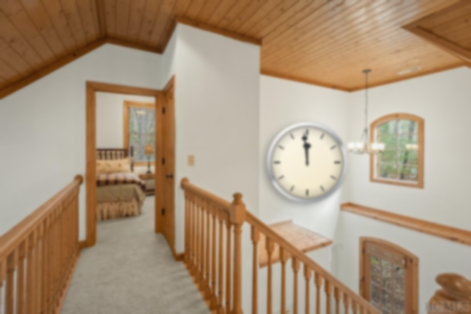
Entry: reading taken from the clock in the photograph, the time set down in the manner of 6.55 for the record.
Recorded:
11.59
